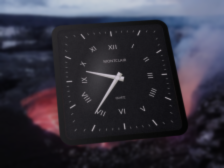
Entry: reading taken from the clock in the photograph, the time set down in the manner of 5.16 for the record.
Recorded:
9.36
